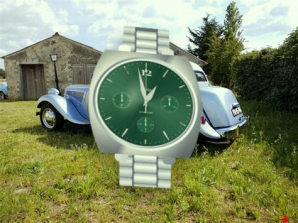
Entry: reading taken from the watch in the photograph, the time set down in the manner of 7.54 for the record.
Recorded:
12.58
